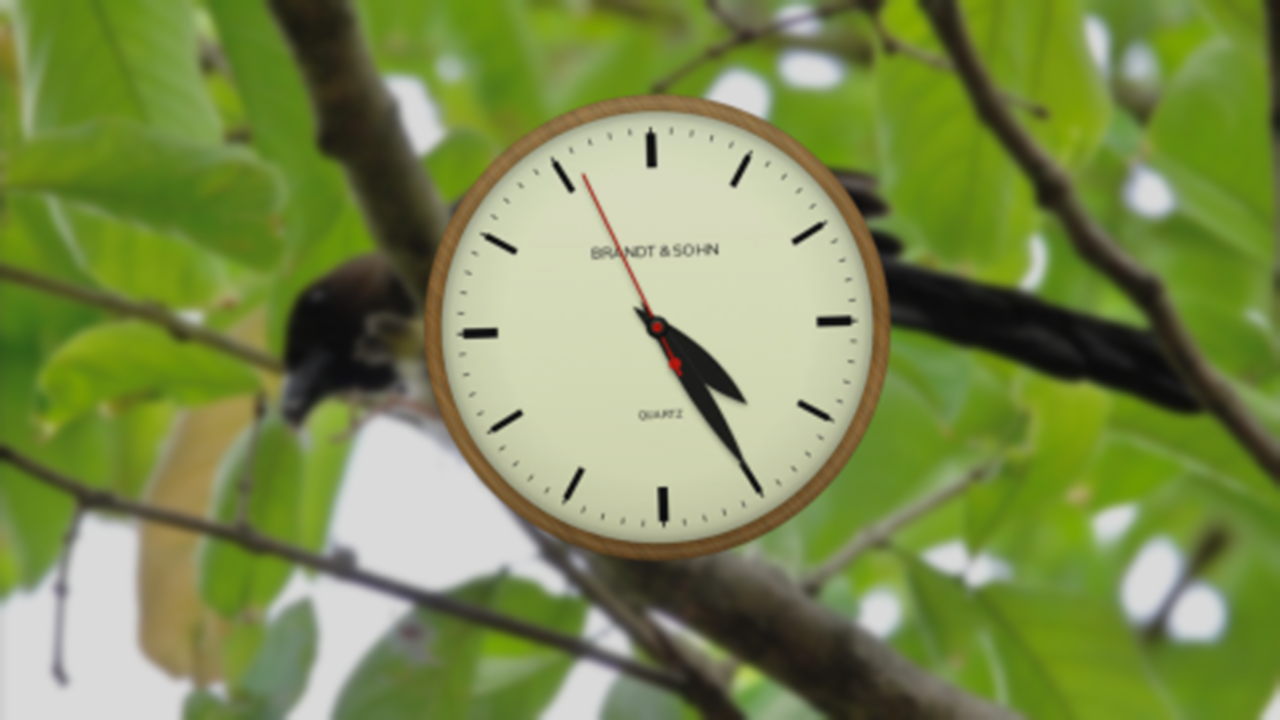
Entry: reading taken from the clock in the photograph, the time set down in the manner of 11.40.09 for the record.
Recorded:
4.24.56
